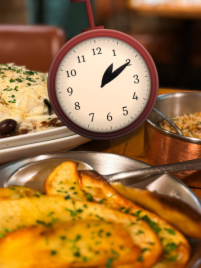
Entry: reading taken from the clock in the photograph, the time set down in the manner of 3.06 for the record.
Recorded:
1.10
